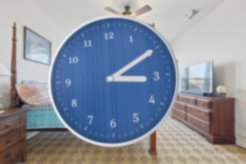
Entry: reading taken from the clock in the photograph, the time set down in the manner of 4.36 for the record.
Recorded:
3.10
